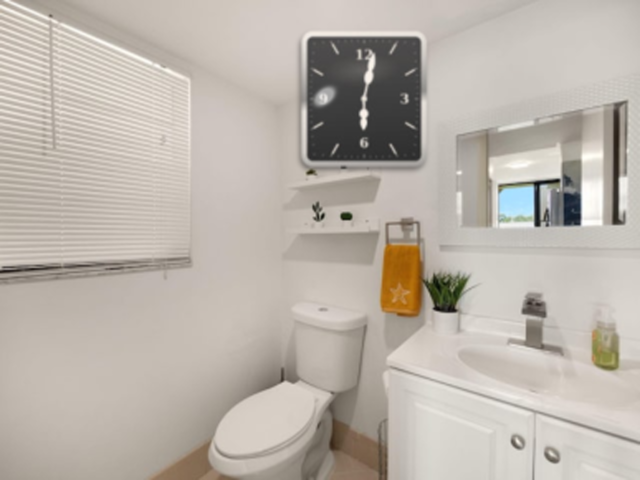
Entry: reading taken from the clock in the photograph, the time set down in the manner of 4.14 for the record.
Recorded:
6.02
